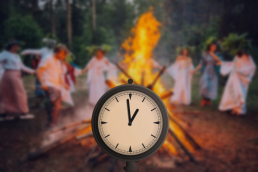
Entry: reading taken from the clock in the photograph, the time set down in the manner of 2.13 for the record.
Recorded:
12.59
